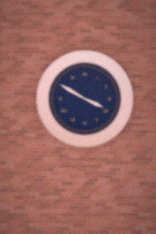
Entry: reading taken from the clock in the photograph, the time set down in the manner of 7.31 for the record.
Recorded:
3.50
